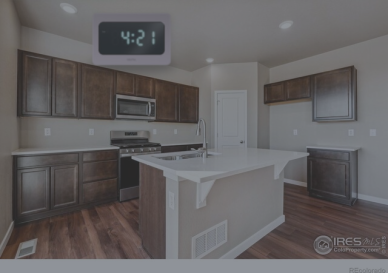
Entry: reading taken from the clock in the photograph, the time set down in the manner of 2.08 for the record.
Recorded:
4.21
